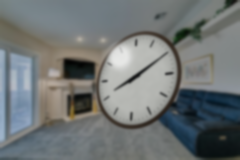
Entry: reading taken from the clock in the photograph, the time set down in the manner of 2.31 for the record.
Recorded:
8.10
